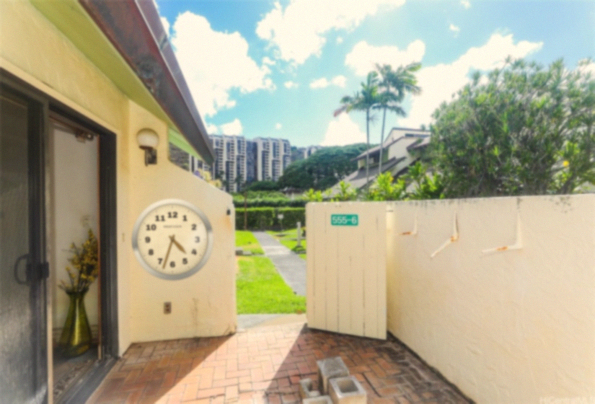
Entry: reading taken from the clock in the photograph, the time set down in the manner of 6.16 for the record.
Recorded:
4.33
